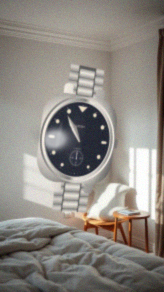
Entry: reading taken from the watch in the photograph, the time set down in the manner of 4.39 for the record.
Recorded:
10.54
